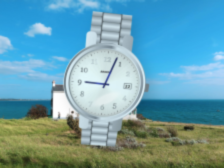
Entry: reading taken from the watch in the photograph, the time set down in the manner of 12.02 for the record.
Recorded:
9.03
